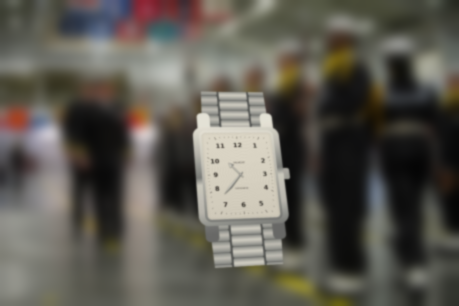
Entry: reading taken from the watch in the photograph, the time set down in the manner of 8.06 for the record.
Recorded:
10.37
